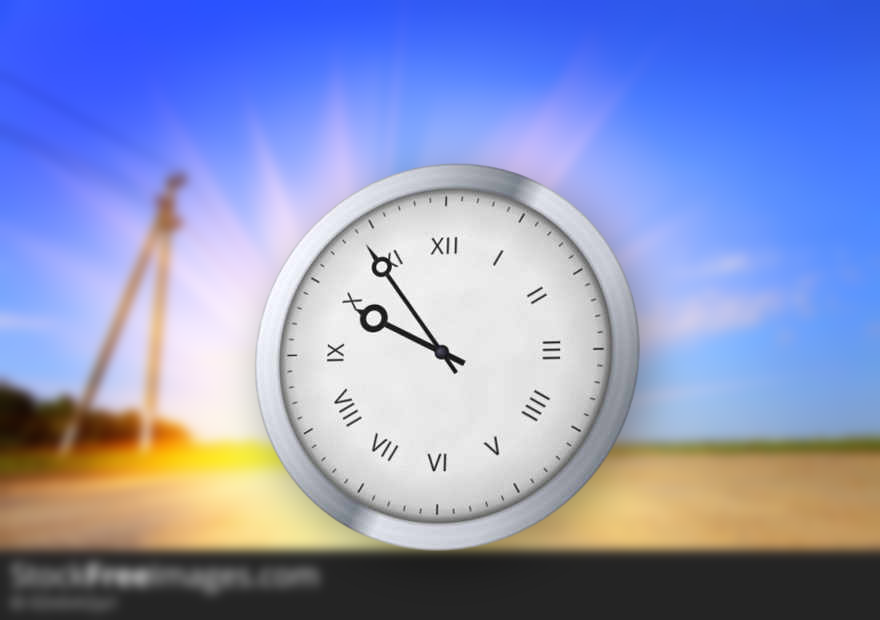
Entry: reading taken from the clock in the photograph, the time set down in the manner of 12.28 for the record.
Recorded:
9.54
